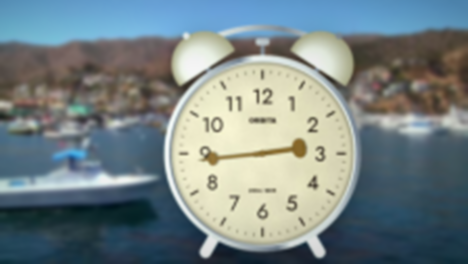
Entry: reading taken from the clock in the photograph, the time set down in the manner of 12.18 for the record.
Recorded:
2.44
